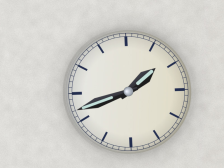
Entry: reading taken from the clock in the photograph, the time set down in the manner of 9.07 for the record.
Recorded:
1.42
